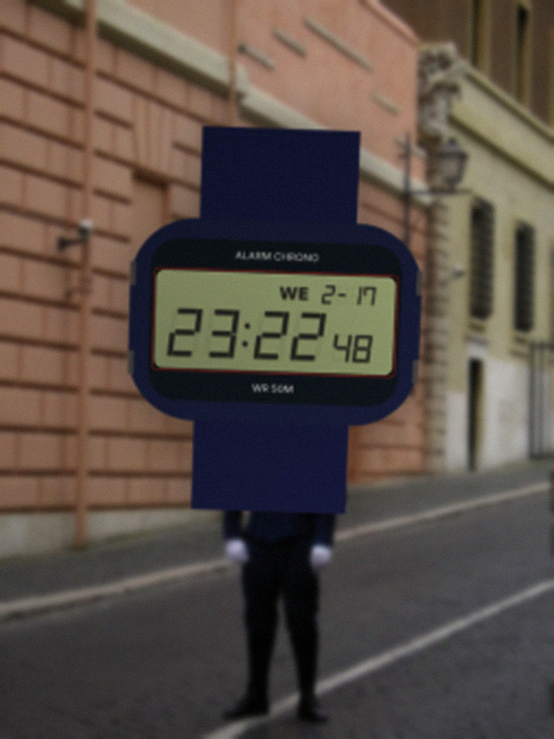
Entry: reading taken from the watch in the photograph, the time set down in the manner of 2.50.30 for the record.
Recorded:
23.22.48
